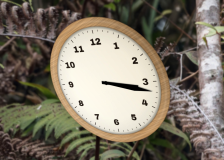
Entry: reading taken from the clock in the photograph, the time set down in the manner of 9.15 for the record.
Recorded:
3.17
